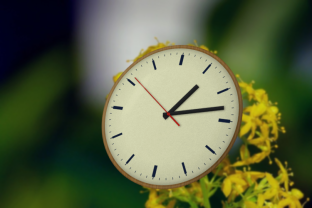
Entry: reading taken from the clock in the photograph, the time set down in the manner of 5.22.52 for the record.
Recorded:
1.12.51
